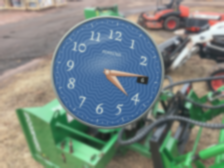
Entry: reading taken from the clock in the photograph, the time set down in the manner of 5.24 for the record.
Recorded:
4.14
